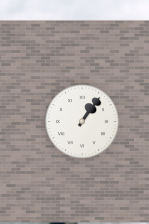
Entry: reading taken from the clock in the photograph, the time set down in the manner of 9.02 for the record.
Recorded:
1.06
